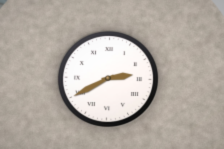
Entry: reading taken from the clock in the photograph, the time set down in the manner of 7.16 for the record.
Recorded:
2.40
